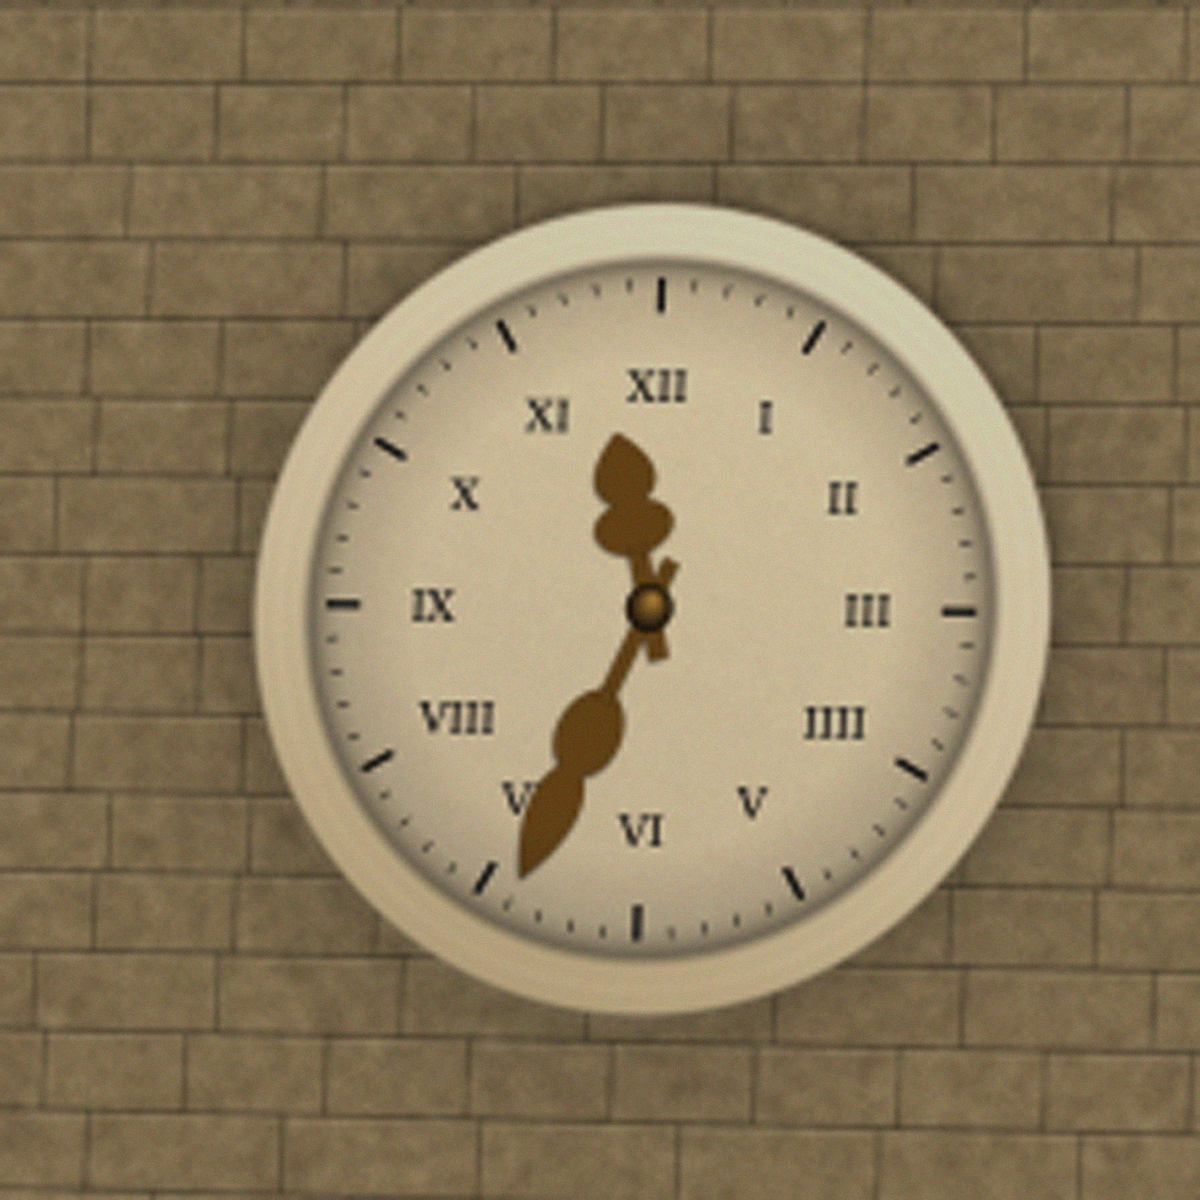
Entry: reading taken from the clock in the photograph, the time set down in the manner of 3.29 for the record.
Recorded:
11.34
